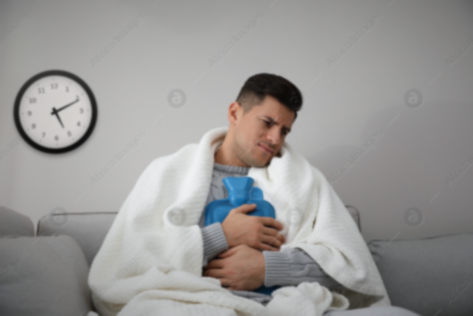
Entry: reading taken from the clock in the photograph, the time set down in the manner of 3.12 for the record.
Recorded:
5.11
